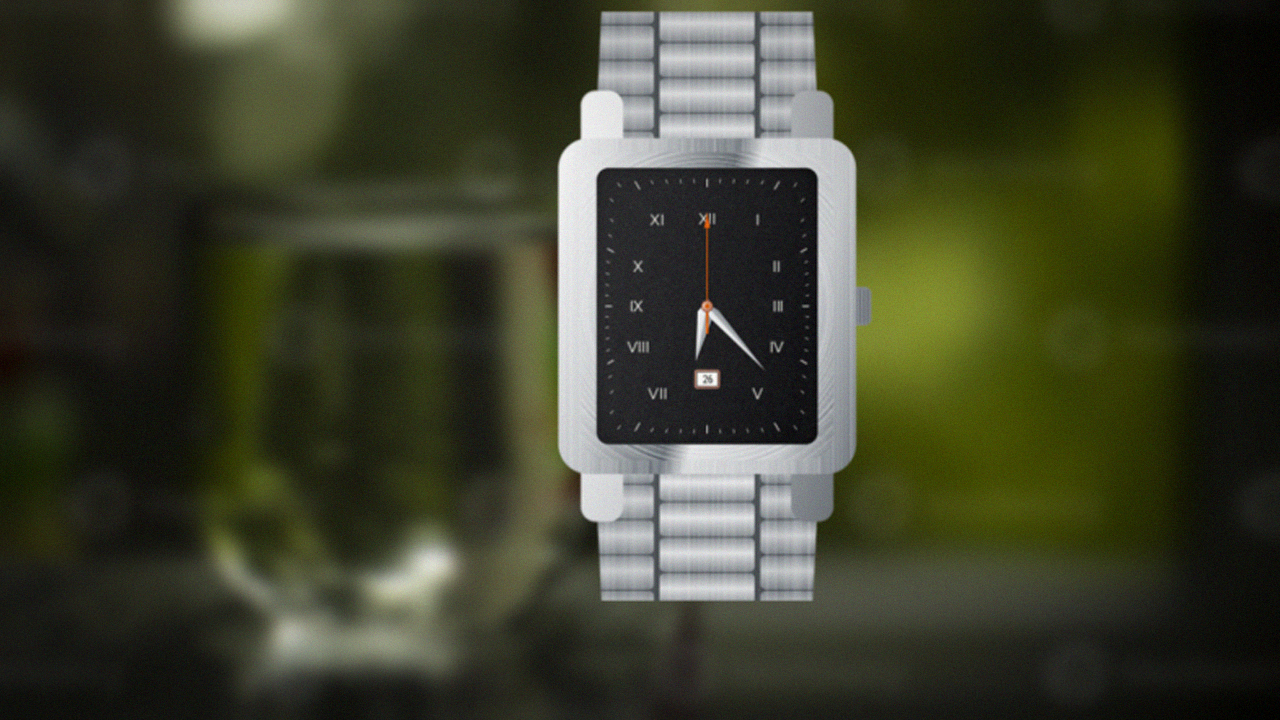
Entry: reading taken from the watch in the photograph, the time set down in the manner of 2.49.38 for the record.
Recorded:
6.23.00
